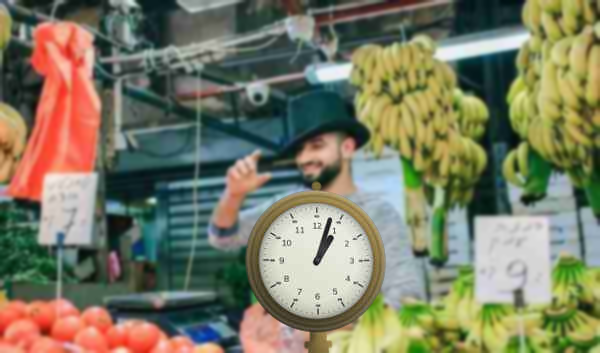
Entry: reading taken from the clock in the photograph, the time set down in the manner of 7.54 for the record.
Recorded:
1.03
